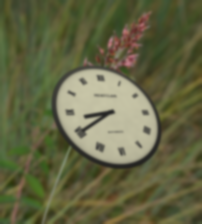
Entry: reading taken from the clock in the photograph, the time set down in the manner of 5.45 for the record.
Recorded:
8.40
